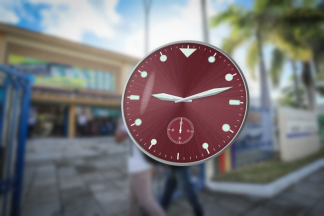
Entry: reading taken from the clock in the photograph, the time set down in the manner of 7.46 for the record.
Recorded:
9.12
